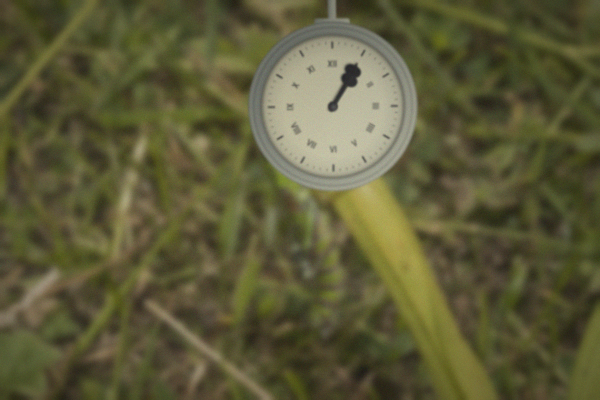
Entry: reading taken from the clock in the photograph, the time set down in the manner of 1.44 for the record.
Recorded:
1.05
